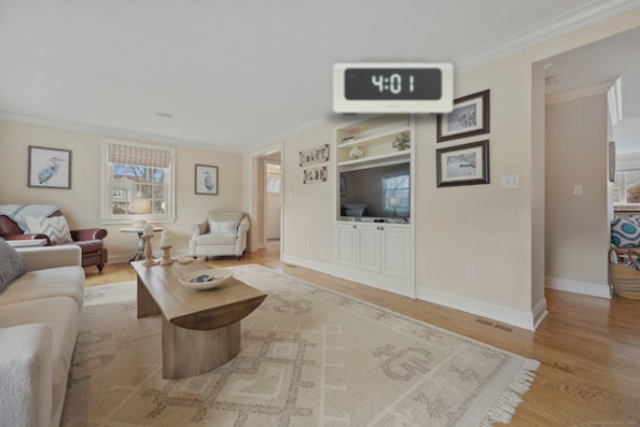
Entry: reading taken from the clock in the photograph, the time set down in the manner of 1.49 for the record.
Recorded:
4.01
